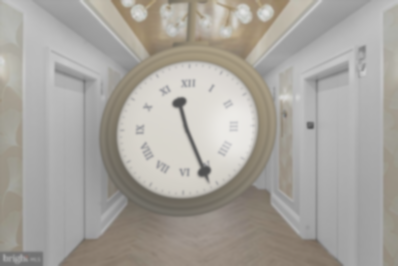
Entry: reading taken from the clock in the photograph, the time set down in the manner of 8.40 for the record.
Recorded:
11.26
